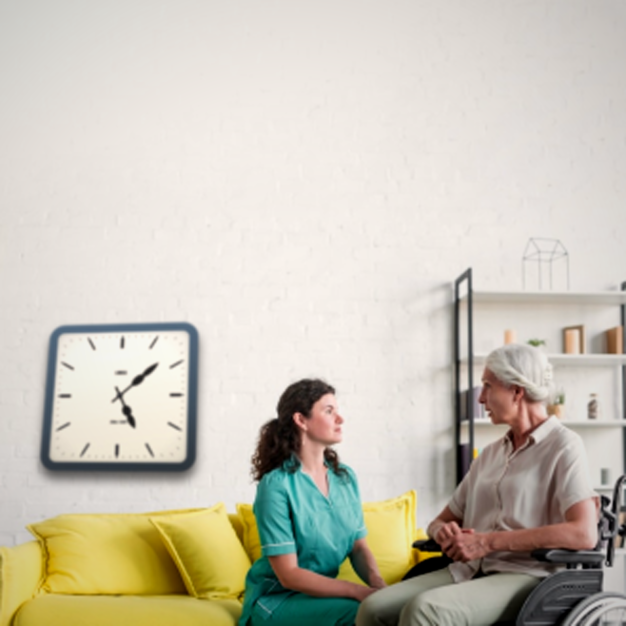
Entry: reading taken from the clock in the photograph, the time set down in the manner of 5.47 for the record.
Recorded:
5.08
